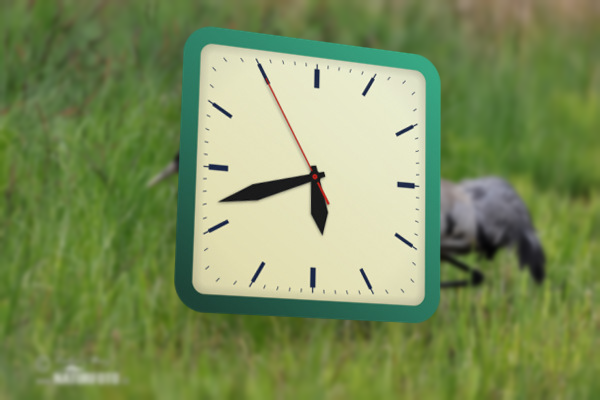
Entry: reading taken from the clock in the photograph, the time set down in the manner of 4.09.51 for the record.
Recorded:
5.41.55
